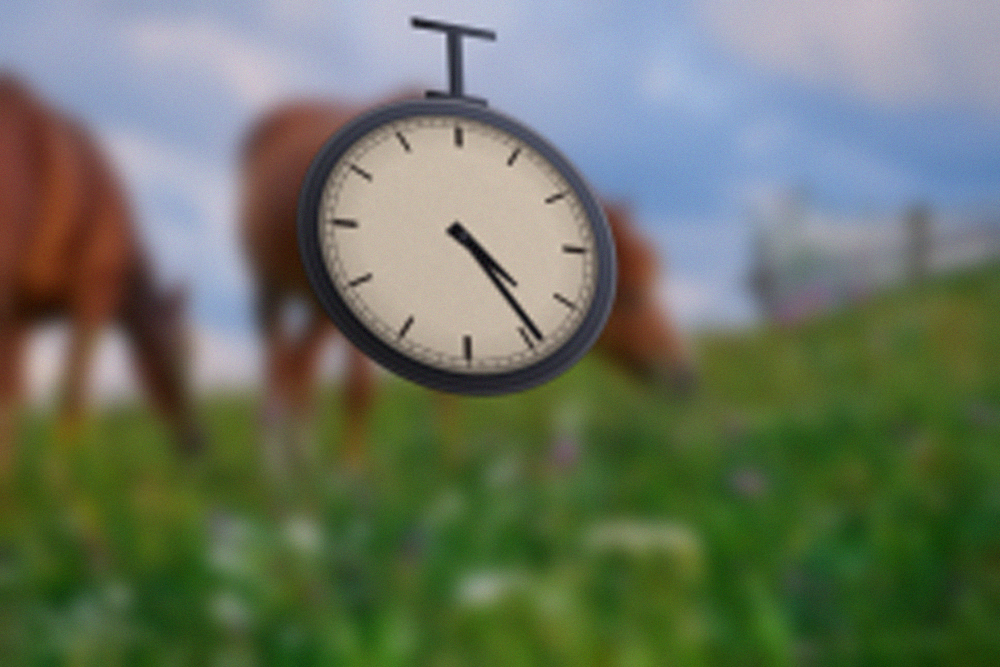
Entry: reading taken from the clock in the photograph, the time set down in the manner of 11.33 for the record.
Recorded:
4.24
